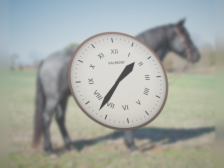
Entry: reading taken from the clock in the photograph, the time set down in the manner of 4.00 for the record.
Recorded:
1.37
